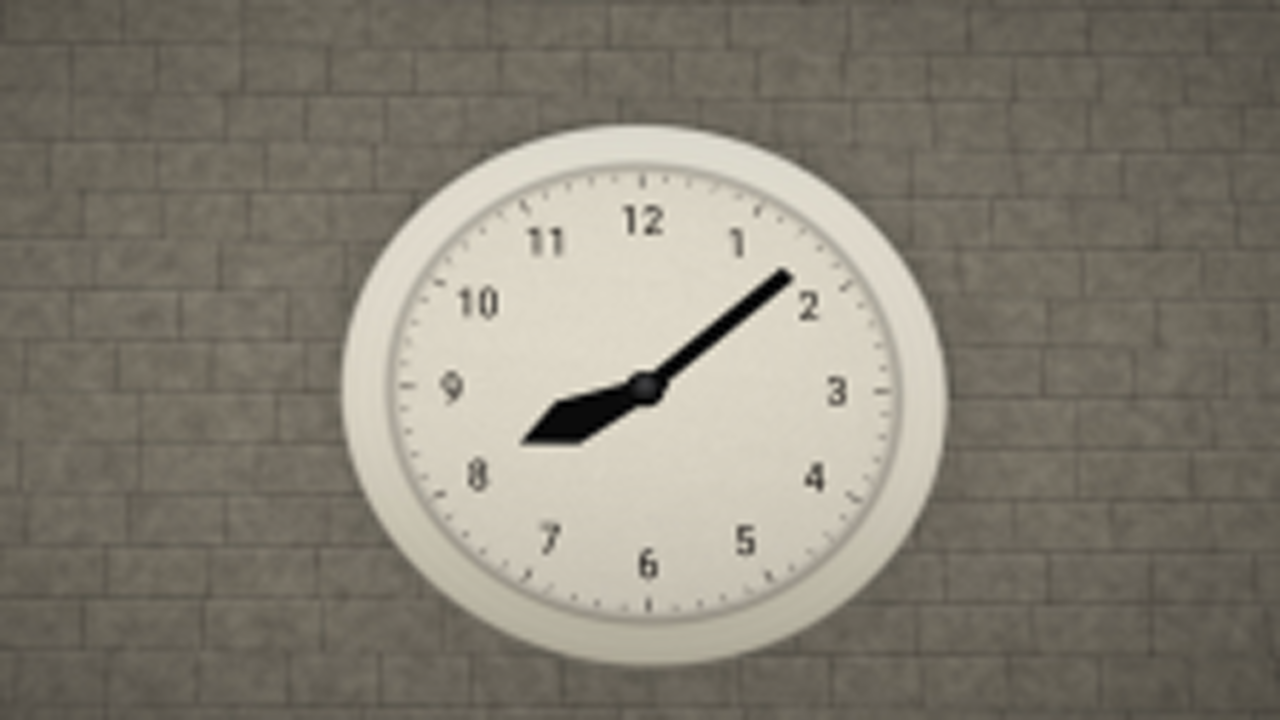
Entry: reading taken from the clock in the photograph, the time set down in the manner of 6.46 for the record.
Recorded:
8.08
